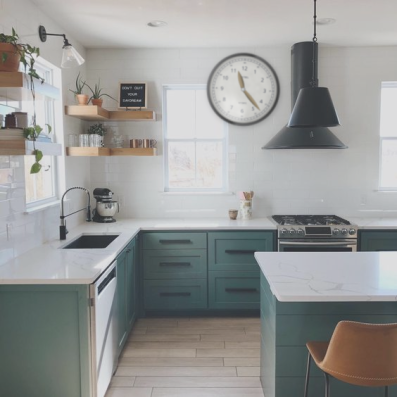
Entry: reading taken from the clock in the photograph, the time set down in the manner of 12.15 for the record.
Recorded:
11.23
